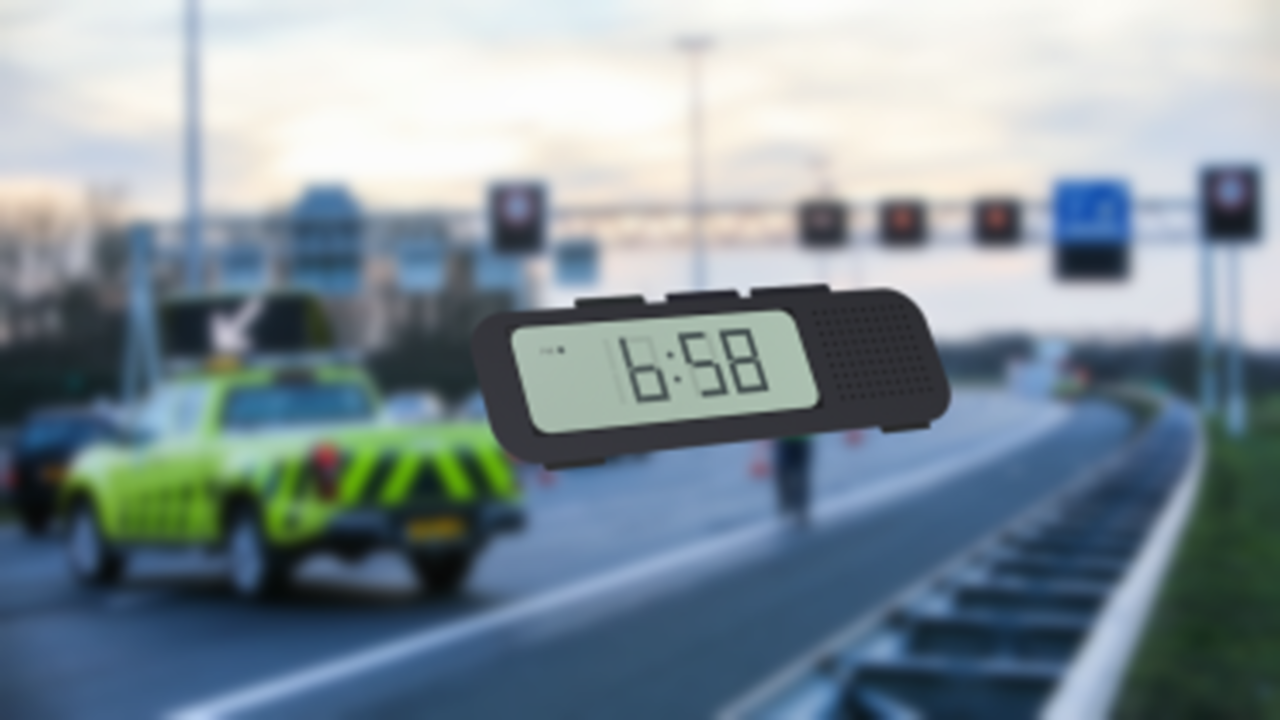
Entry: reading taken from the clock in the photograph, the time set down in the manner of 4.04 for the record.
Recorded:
6.58
